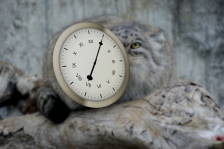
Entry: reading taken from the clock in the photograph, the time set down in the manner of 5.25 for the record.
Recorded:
7.05
